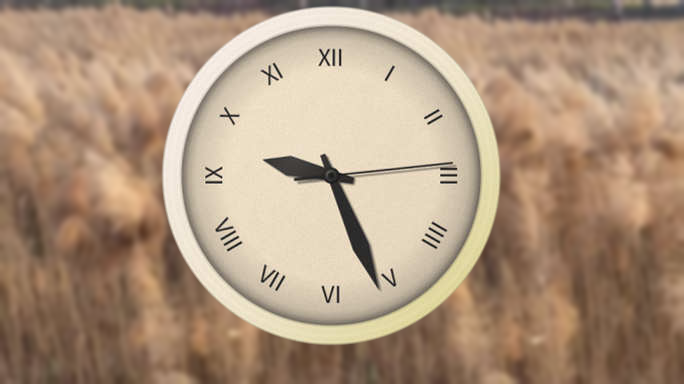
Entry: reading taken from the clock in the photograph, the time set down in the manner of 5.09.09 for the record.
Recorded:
9.26.14
